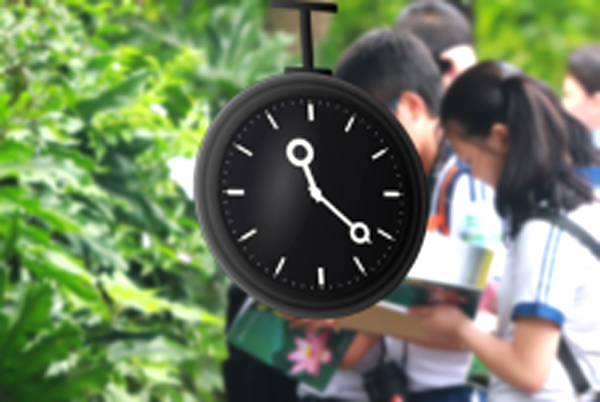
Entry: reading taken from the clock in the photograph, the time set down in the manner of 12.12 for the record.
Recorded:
11.22
